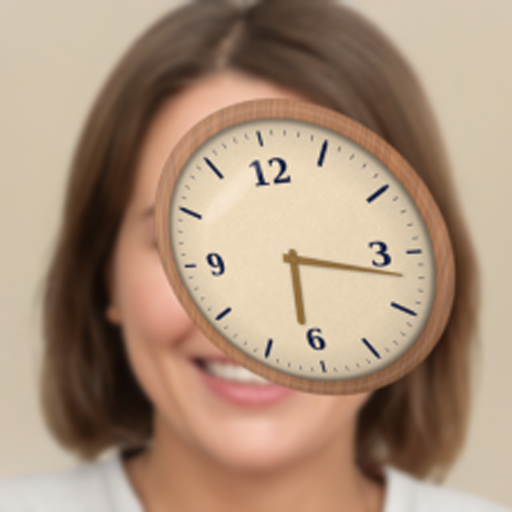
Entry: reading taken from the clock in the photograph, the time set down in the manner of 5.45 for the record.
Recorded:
6.17
